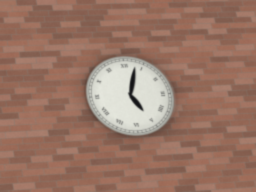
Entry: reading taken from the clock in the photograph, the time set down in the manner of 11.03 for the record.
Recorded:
5.03
